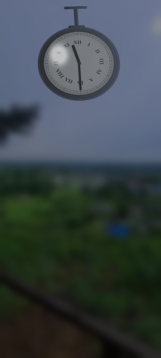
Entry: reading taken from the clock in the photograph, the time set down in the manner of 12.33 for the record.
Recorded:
11.30
